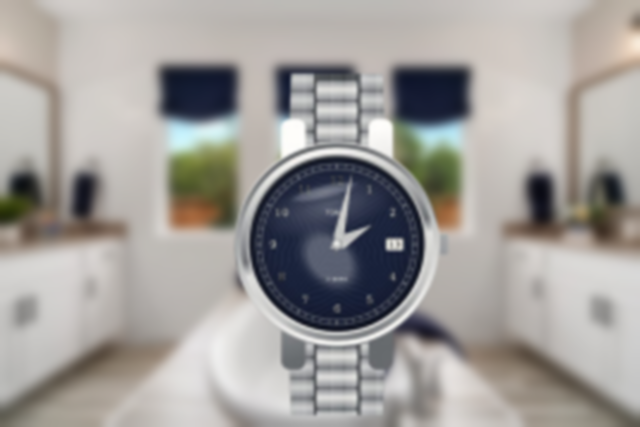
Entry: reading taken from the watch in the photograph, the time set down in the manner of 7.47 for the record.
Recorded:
2.02
